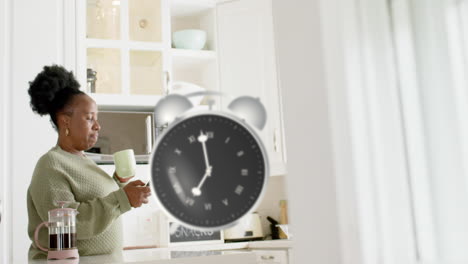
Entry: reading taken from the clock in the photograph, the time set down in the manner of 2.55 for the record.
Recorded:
6.58
